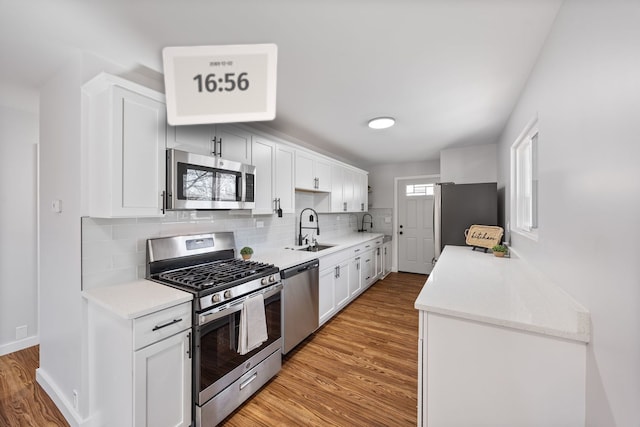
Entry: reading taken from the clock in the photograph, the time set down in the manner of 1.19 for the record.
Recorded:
16.56
